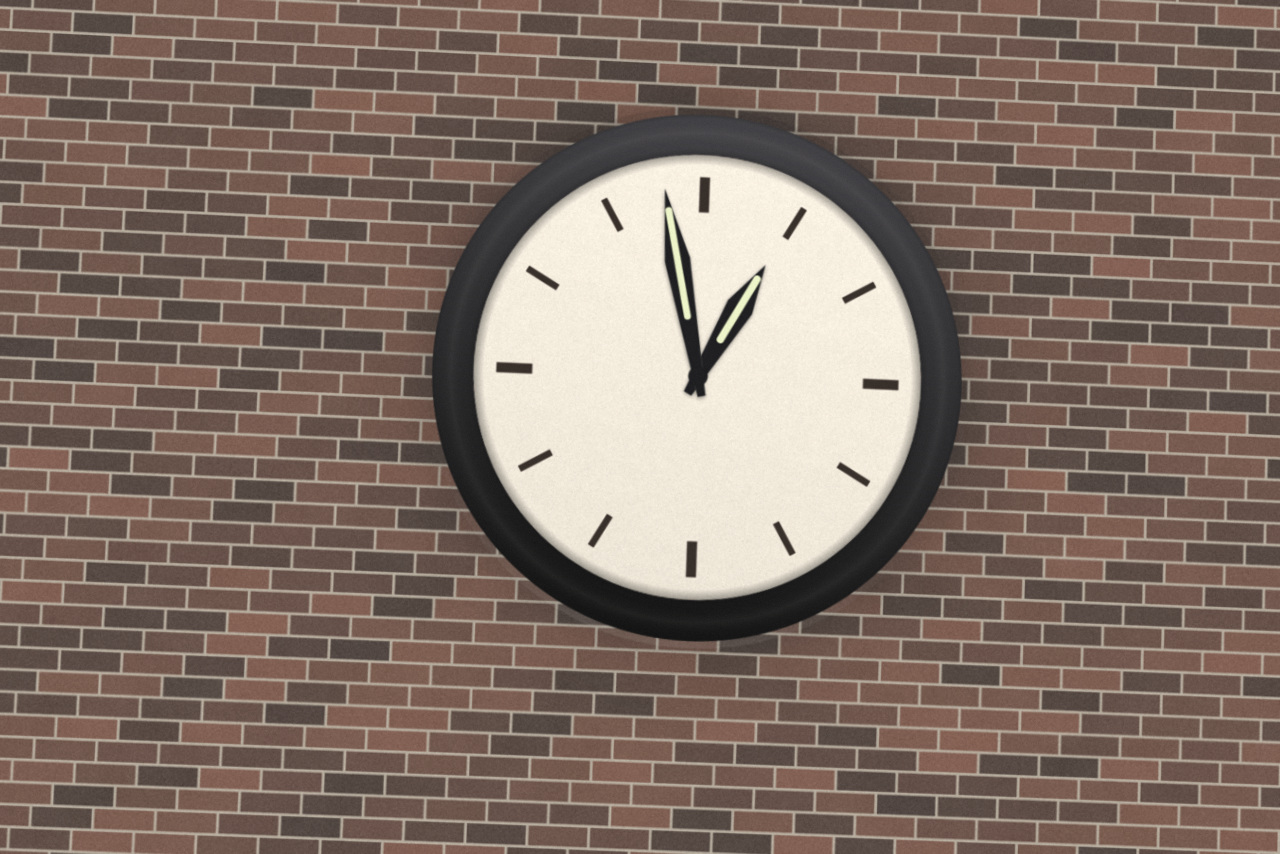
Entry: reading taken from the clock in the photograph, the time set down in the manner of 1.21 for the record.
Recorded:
12.58
